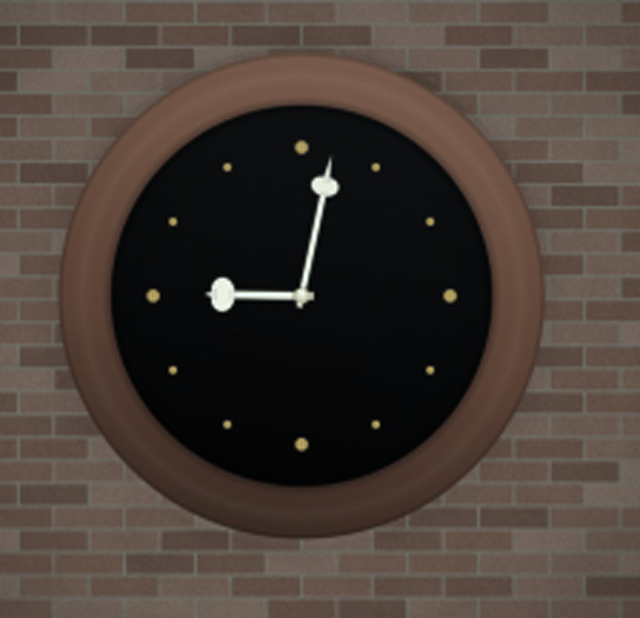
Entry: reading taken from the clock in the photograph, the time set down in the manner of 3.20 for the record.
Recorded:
9.02
